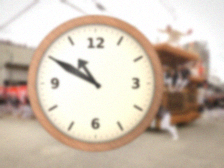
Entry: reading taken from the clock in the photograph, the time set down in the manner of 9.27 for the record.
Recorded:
10.50
